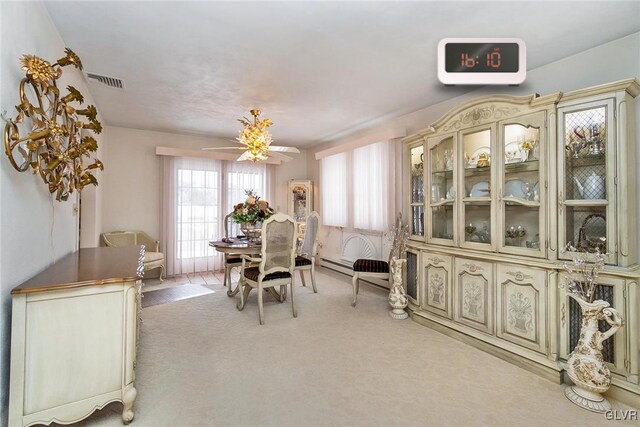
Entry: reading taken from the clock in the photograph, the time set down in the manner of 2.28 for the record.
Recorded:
16.10
